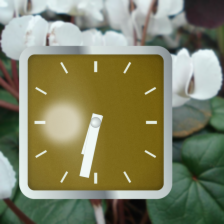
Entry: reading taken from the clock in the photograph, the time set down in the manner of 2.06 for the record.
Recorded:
6.32
